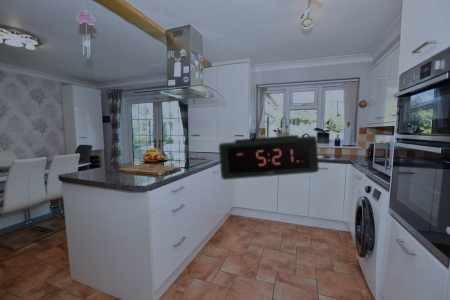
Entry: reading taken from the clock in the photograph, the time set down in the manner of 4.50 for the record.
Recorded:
5.21
